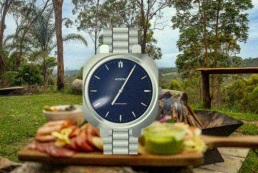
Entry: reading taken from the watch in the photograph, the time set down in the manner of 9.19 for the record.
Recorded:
7.05
